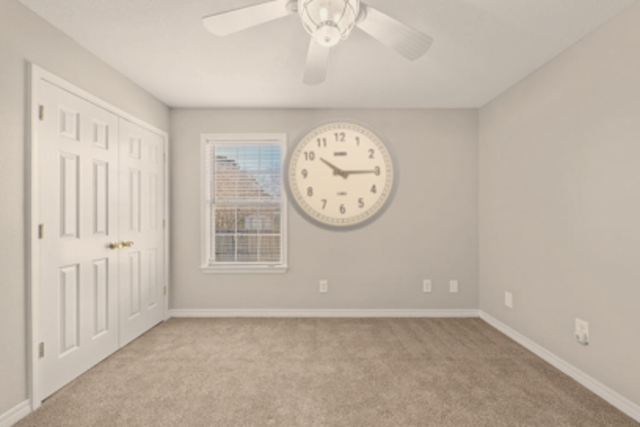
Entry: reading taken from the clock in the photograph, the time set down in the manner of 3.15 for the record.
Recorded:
10.15
